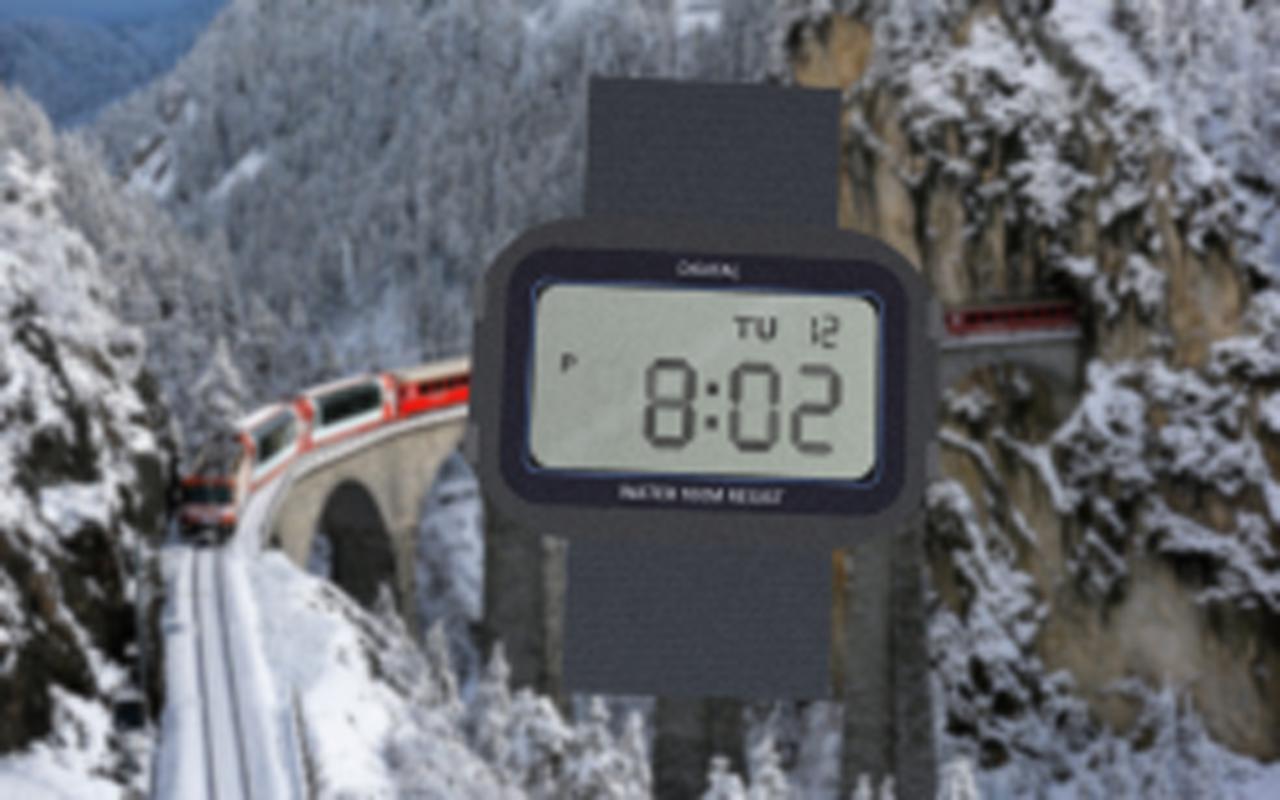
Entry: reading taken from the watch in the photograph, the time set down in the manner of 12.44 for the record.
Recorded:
8.02
